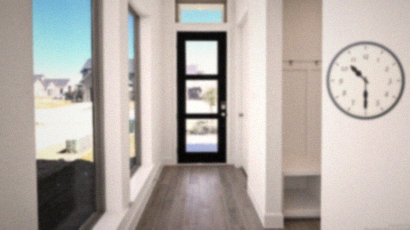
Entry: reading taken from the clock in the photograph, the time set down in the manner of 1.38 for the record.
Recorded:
10.30
